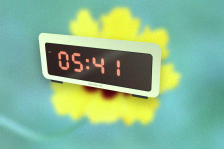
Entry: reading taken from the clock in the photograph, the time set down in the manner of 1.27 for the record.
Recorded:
5.41
